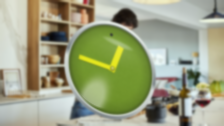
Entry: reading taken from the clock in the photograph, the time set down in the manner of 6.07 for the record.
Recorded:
12.47
